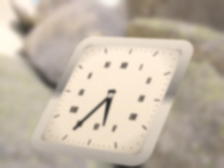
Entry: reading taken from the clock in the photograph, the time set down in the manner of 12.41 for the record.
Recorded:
5.35
